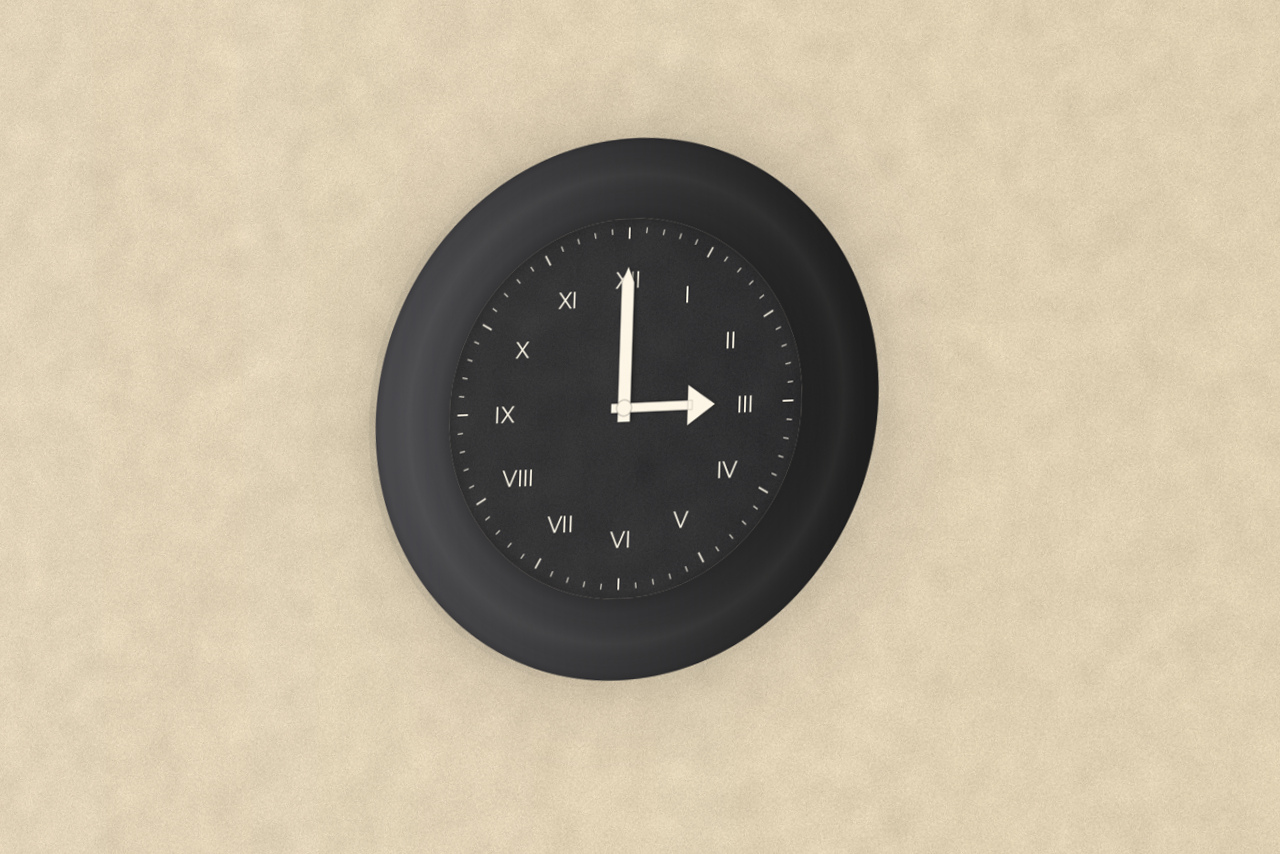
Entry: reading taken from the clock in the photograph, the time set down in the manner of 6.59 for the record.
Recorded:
3.00
